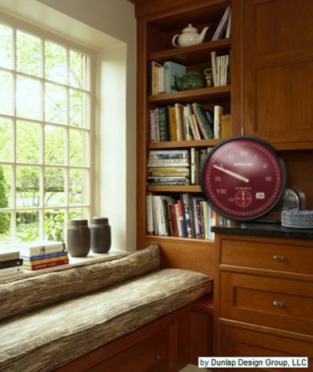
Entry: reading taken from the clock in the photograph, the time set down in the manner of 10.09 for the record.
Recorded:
9.49
